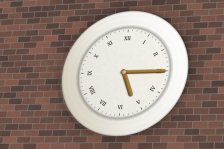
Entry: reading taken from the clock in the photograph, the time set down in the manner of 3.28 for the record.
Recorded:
5.15
